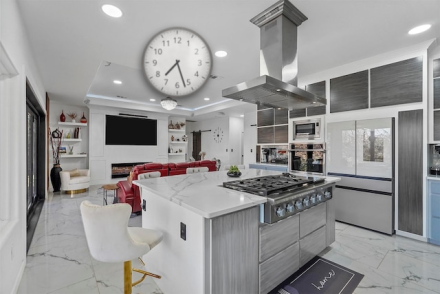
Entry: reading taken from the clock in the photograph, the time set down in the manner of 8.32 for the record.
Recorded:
7.27
